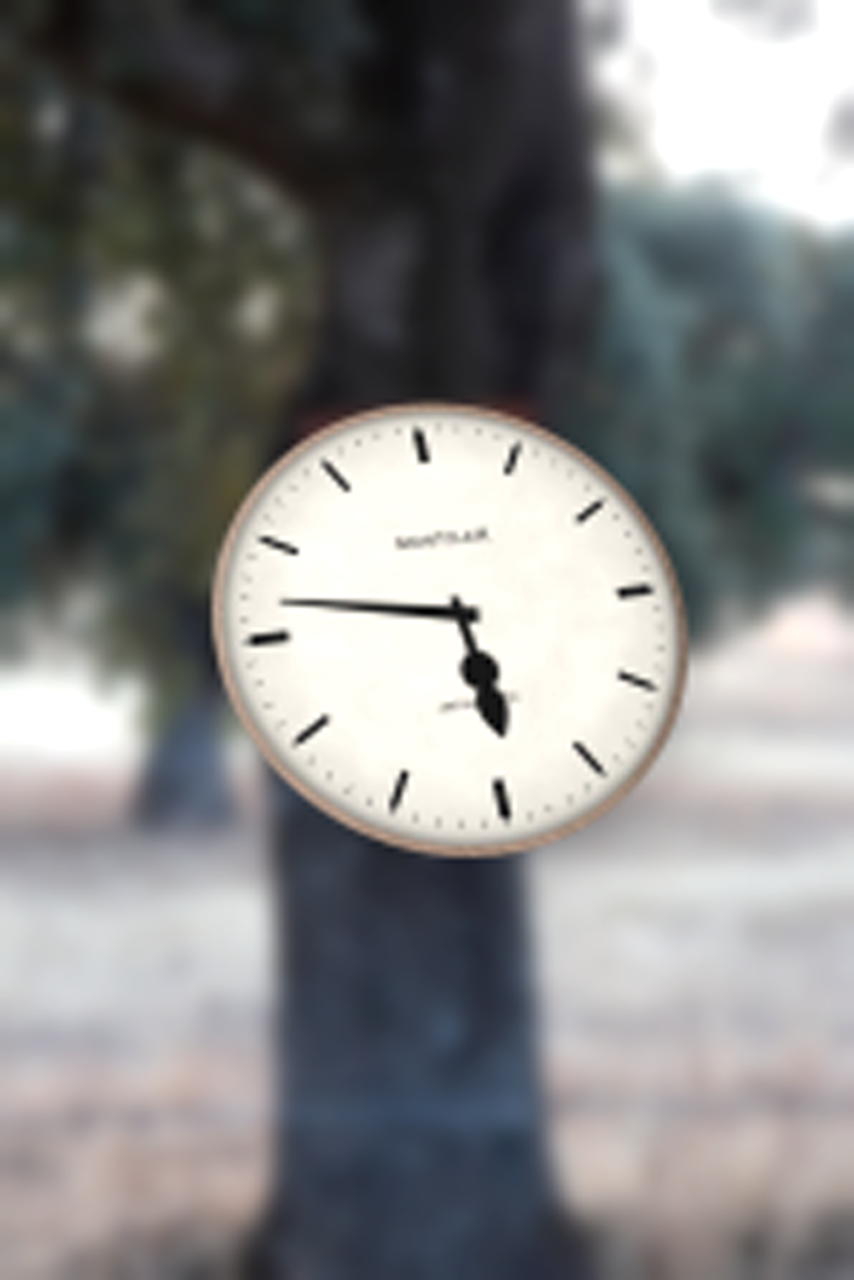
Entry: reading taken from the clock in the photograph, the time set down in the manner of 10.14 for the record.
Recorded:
5.47
